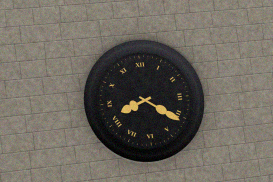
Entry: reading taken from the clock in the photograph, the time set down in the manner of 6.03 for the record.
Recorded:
8.21
